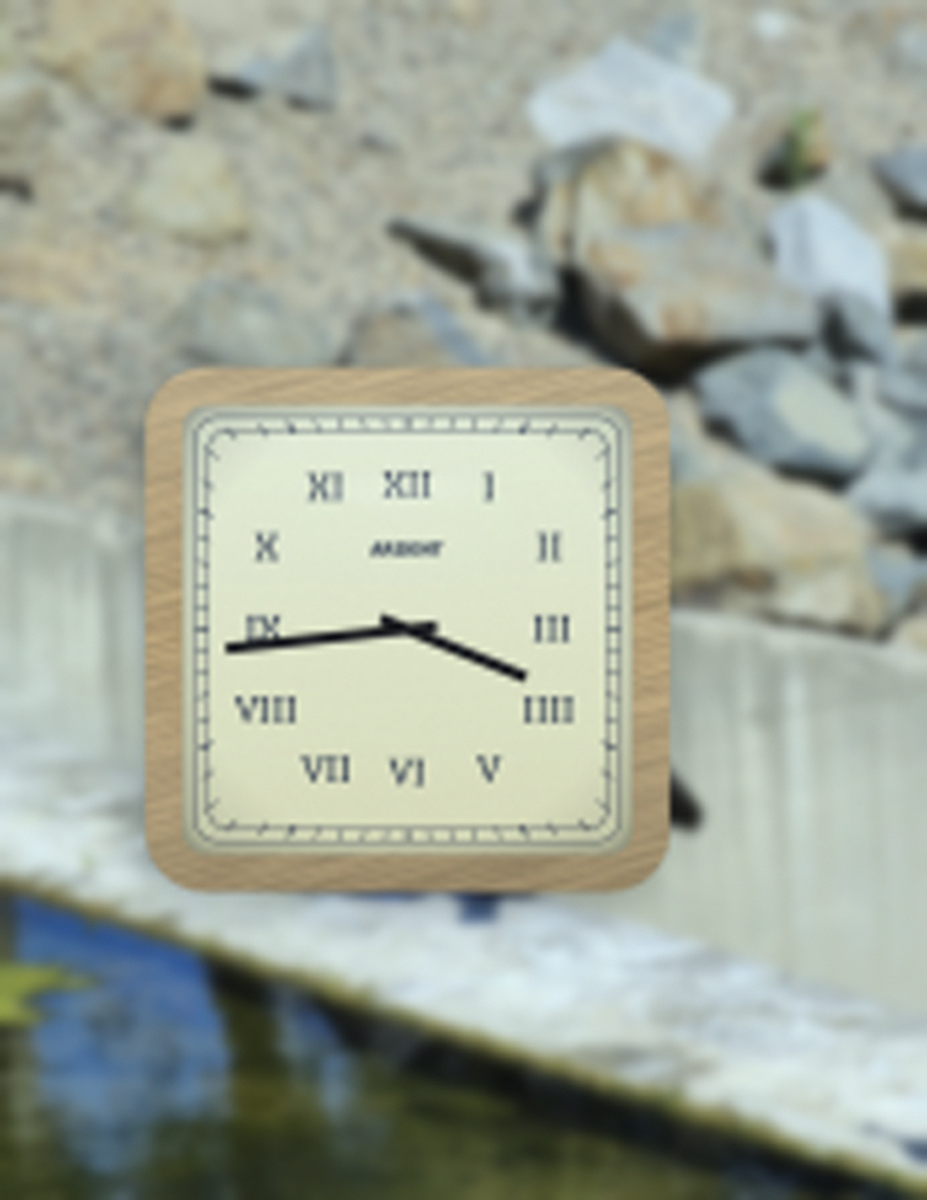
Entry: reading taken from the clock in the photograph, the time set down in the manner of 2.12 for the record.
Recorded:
3.44
